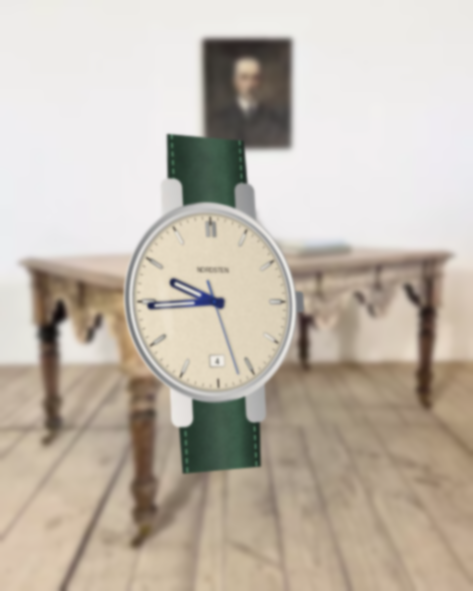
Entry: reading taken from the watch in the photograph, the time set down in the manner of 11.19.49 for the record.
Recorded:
9.44.27
